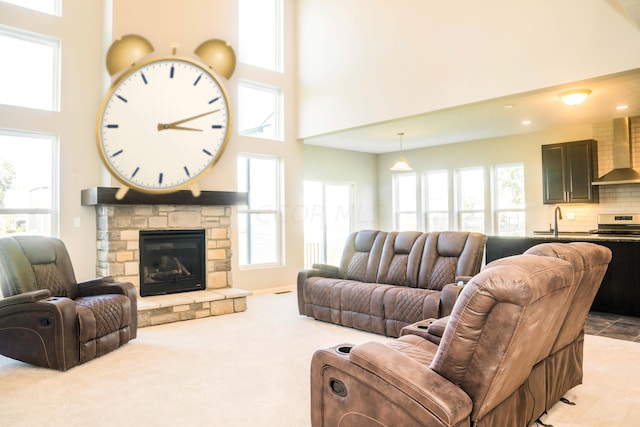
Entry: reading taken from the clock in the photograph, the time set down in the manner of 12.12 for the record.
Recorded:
3.12
